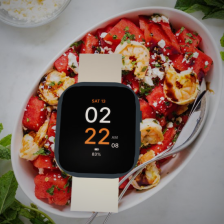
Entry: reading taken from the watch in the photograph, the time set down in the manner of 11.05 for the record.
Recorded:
2.22
